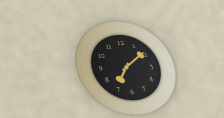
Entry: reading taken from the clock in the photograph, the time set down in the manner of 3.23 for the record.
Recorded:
7.09
